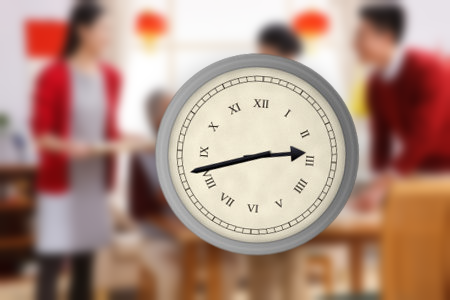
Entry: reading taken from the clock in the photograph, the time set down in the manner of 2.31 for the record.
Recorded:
2.42
